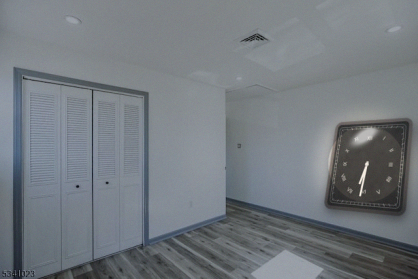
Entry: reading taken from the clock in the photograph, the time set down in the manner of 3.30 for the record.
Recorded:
6.31
